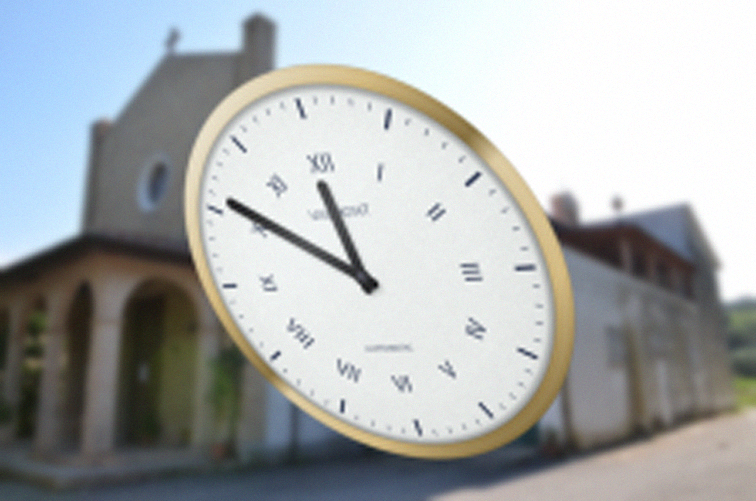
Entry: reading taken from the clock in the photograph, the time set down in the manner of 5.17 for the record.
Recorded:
11.51
